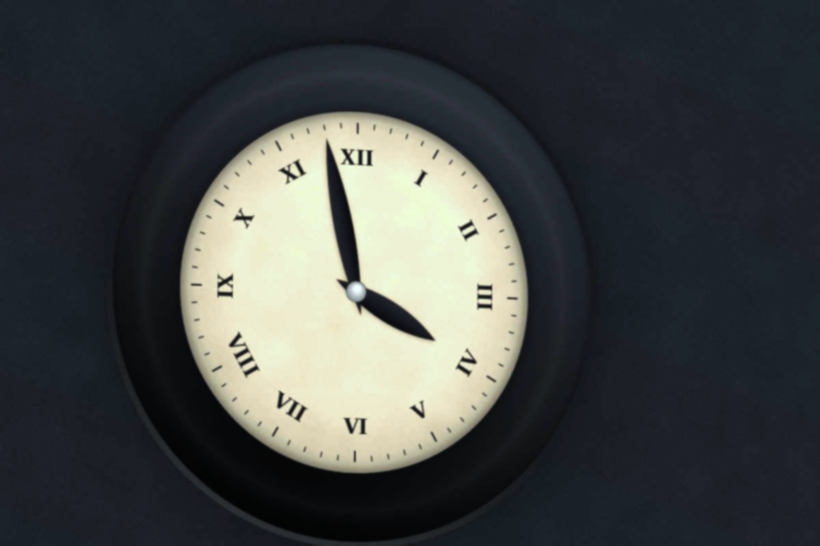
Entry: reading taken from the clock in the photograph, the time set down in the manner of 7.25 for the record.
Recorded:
3.58
